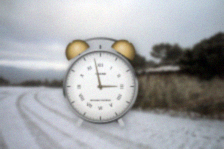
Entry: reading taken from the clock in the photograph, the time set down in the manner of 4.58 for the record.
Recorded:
2.58
